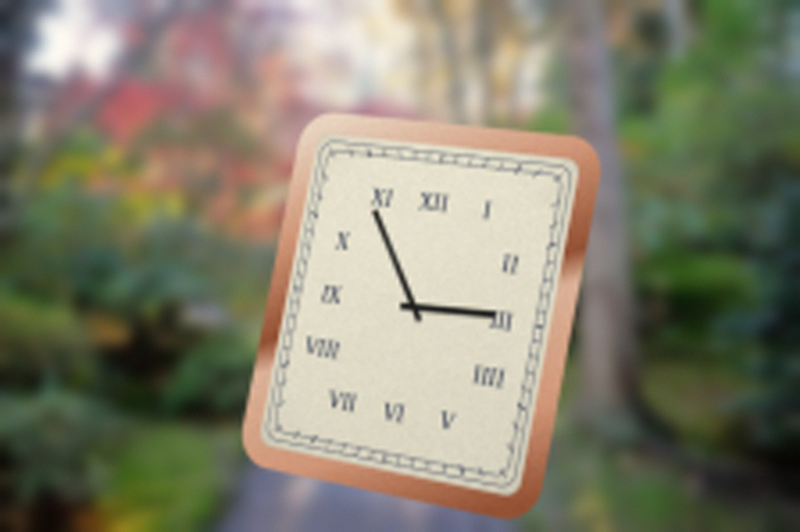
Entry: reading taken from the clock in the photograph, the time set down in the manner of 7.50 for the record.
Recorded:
2.54
